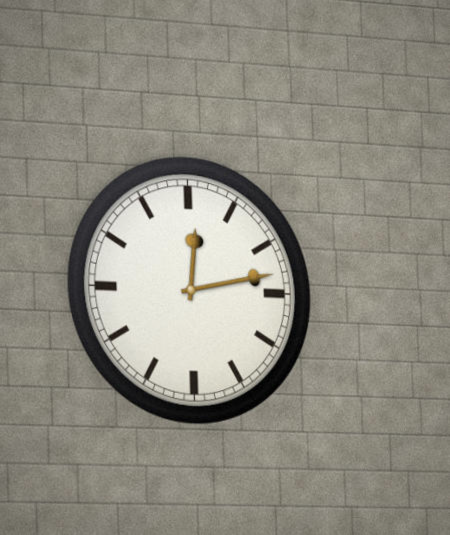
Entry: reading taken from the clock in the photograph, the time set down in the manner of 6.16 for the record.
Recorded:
12.13
